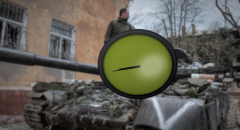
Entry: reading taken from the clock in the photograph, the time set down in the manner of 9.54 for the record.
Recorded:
8.43
